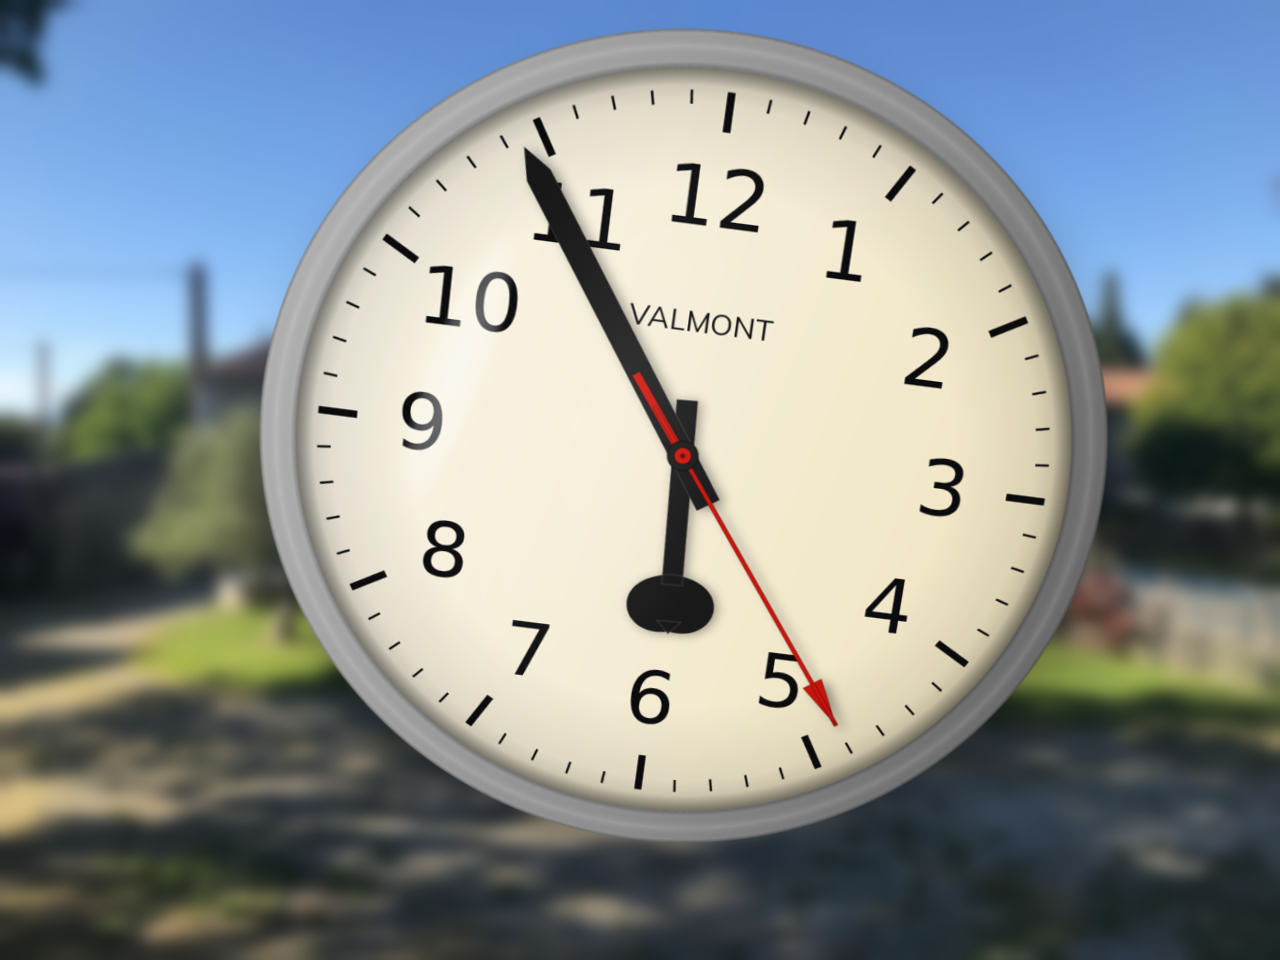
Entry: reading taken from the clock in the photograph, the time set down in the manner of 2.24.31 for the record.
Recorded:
5.54.24
